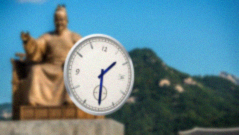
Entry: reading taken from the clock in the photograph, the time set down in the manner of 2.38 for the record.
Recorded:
1.30
